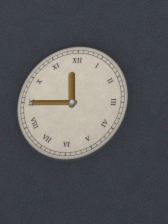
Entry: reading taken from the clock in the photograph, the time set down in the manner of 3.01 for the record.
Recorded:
11.45
